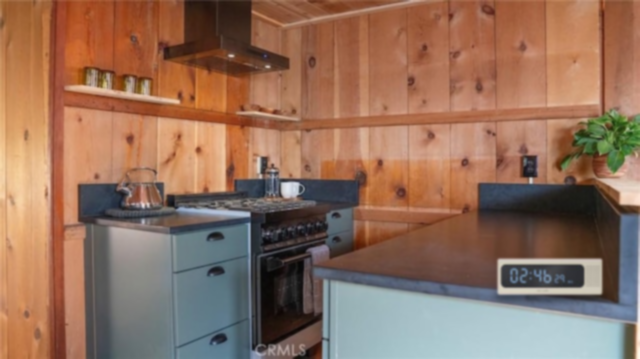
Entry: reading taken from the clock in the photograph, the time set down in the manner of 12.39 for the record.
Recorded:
2.46
